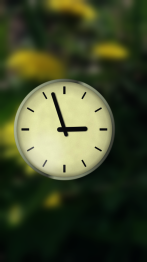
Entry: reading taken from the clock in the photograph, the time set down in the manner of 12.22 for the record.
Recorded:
2.57
